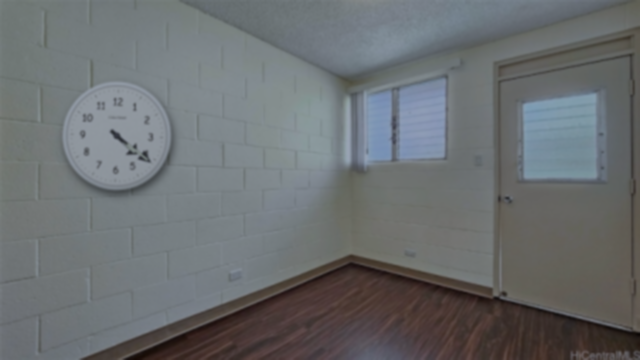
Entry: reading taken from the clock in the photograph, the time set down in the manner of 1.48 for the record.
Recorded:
4.21
